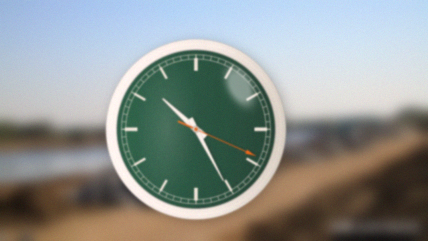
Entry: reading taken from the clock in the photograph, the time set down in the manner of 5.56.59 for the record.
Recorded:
10.25.19
